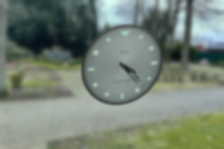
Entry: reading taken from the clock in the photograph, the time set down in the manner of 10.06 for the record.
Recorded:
4.23
